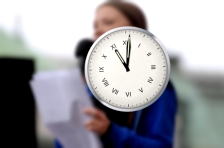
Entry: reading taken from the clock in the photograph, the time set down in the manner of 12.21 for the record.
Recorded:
11.01
